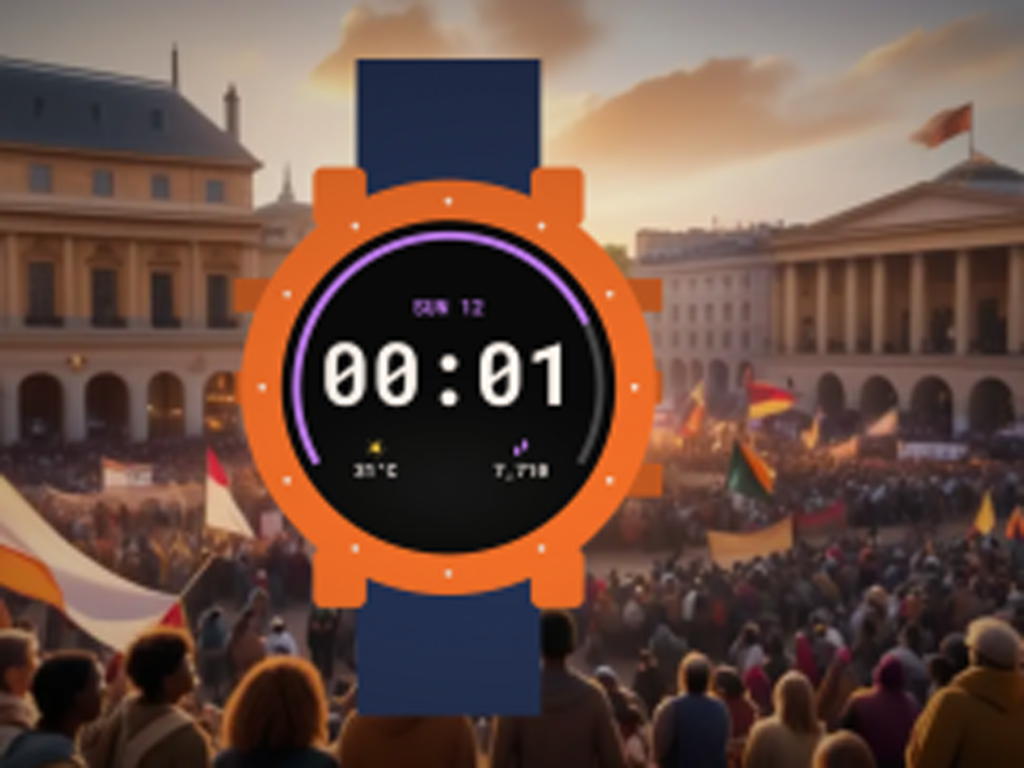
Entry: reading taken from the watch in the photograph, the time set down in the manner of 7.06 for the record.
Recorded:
0.01
